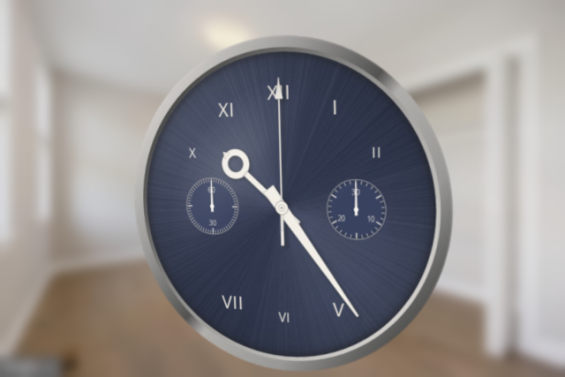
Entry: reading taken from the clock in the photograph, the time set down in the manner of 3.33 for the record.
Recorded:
10.24
